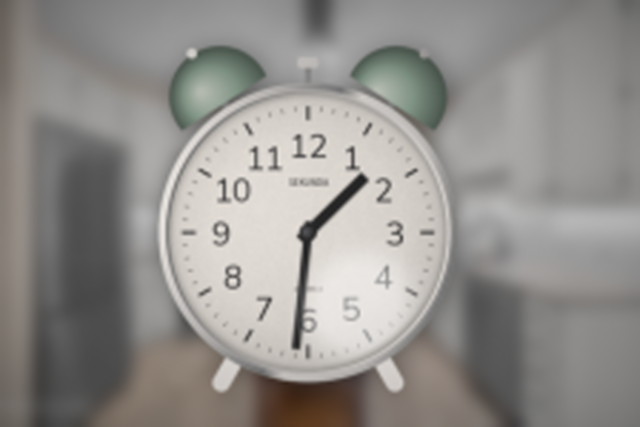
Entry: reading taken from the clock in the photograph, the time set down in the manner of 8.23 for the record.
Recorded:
1.31
